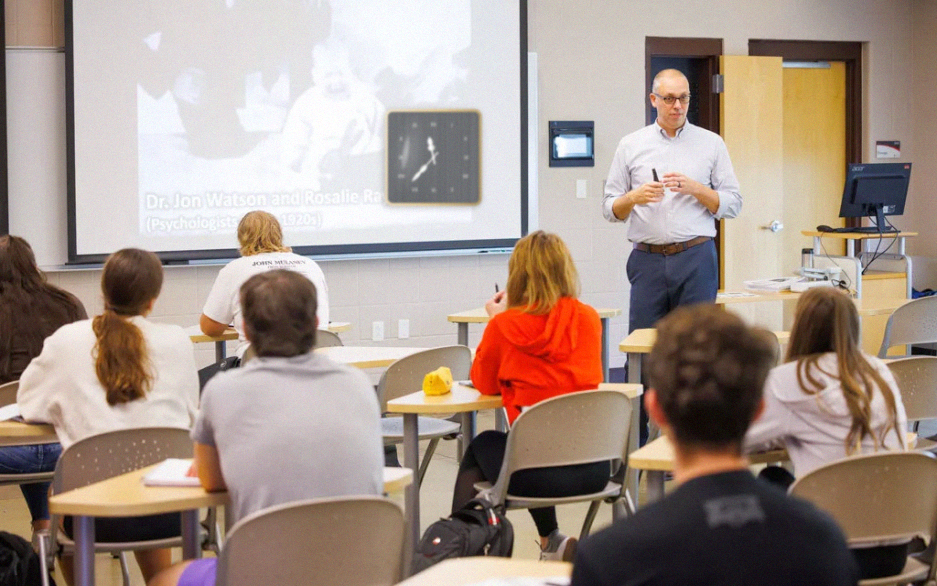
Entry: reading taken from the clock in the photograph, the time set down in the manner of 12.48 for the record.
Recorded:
11.37
